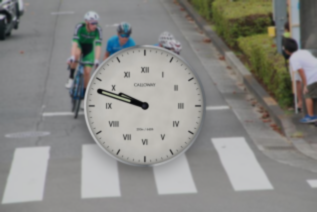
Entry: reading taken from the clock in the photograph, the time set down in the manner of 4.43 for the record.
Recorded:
9.48
